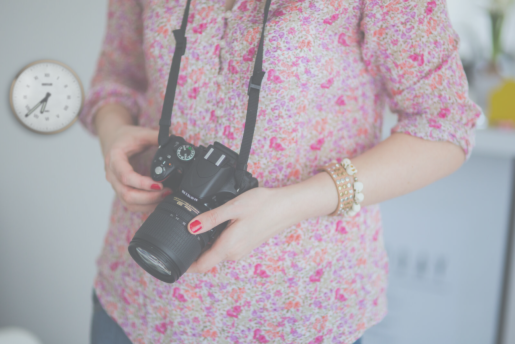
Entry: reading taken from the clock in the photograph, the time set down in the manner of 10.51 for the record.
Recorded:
6.38
